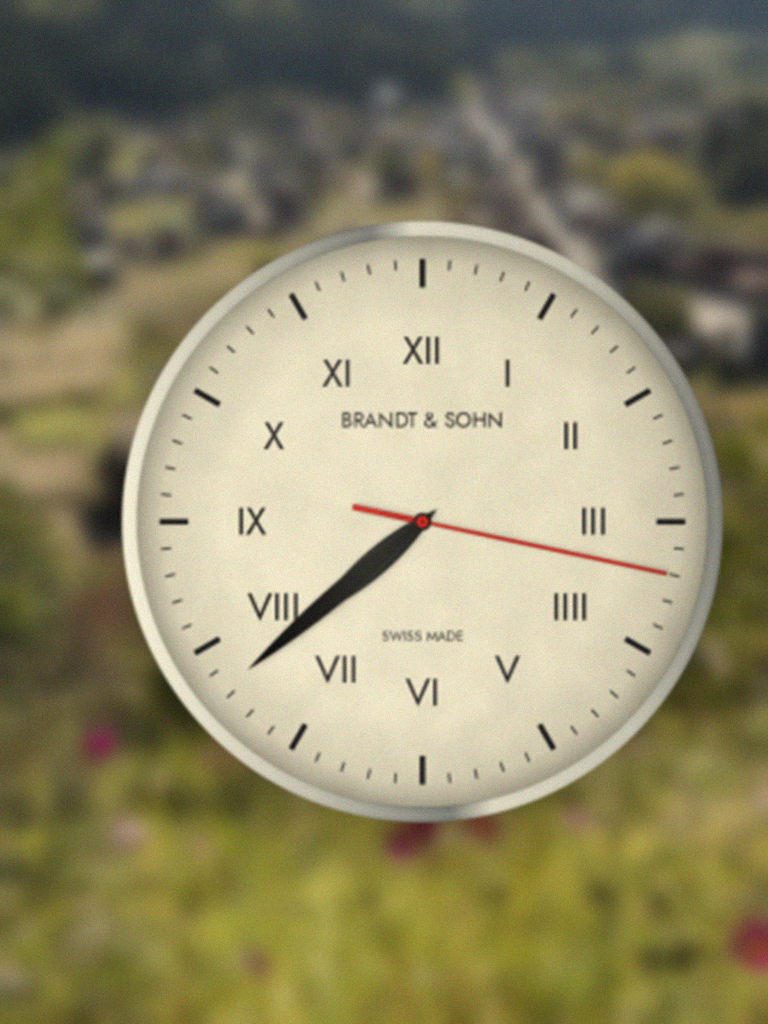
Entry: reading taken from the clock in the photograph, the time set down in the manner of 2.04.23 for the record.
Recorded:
7.38.17
